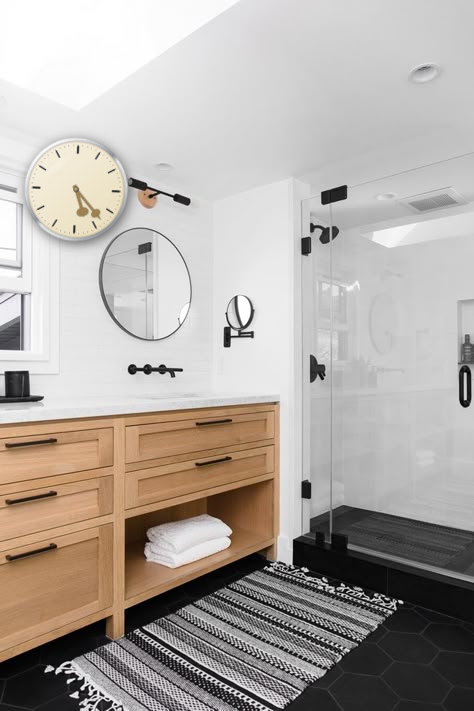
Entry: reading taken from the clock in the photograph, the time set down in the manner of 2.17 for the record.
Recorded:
5.23
